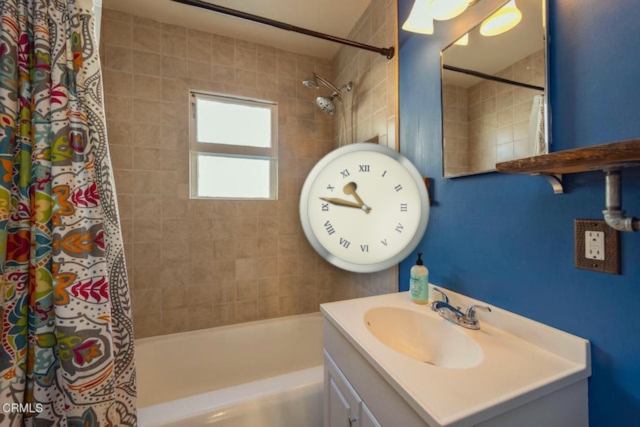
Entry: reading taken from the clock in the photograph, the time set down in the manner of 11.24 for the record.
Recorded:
10.47
